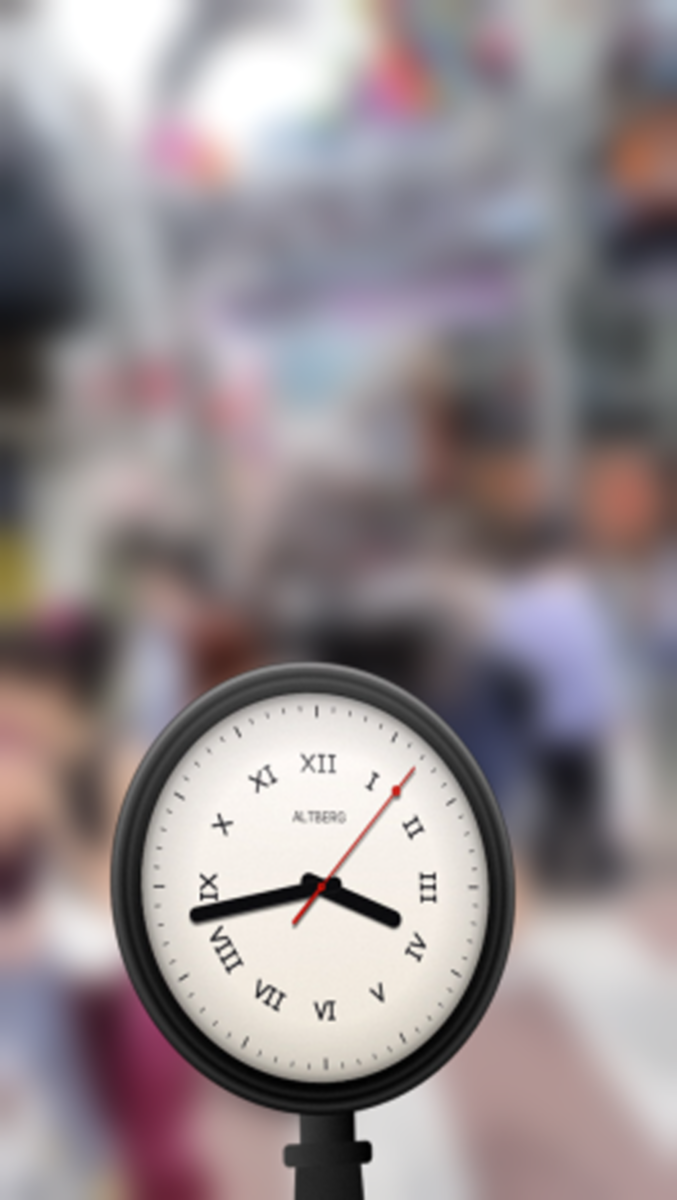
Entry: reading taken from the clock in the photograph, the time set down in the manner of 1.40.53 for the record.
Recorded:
3.43.07
